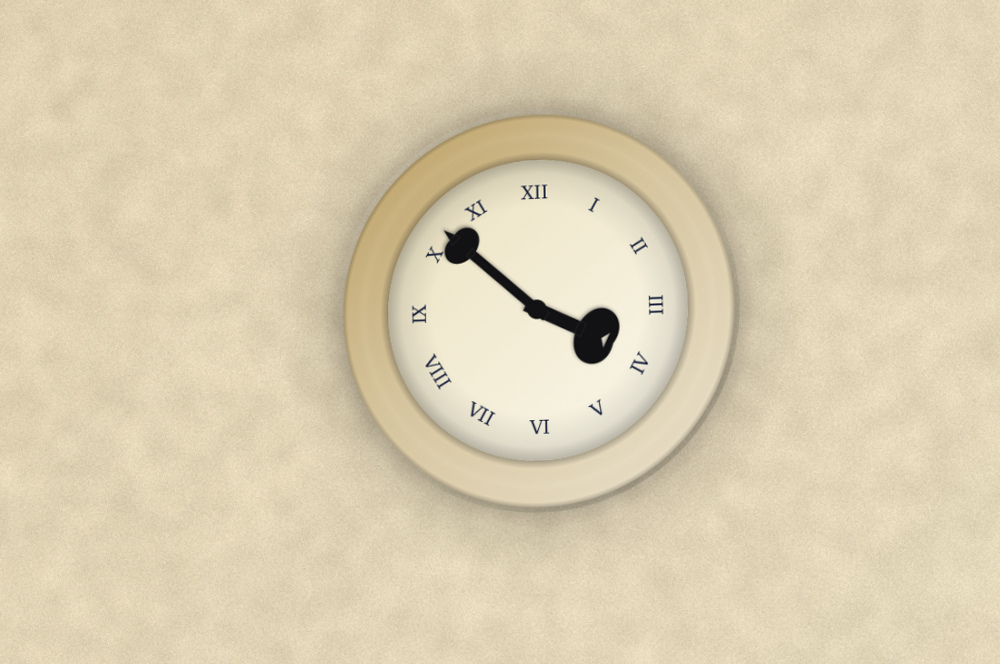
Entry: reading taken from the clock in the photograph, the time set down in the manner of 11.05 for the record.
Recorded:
3.52
